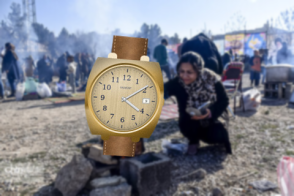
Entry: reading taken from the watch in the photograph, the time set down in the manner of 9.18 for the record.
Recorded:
4.09
